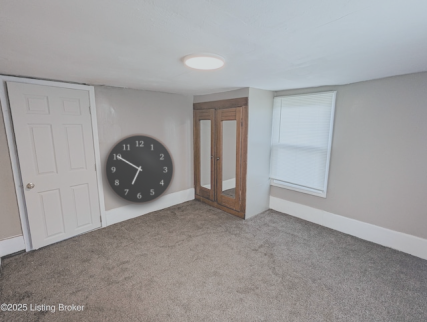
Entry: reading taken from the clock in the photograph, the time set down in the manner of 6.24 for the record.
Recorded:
6.50
